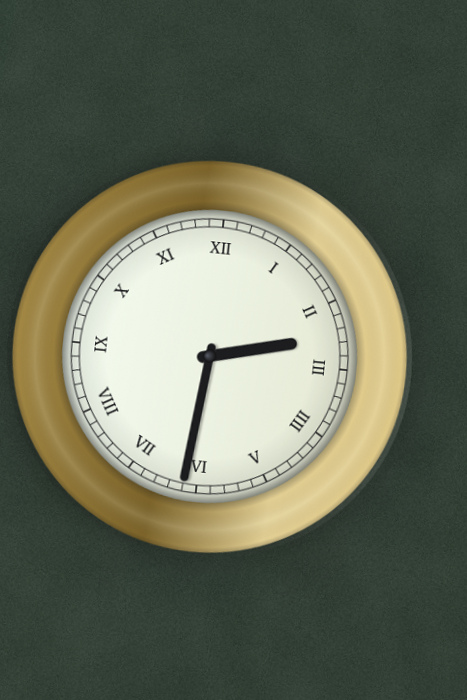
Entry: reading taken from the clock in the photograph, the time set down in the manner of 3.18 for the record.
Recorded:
2.31
